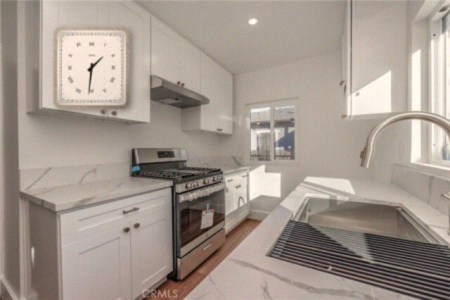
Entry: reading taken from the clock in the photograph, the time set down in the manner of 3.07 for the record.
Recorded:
1.31
